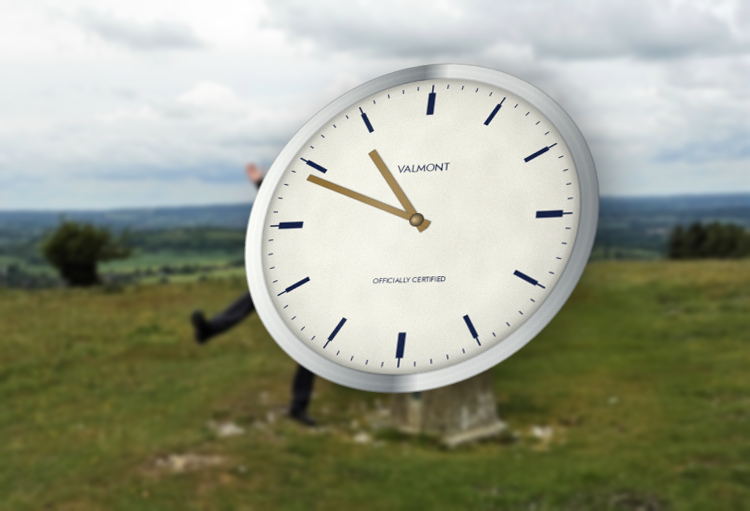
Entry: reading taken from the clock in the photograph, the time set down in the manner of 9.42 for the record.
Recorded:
10.49
